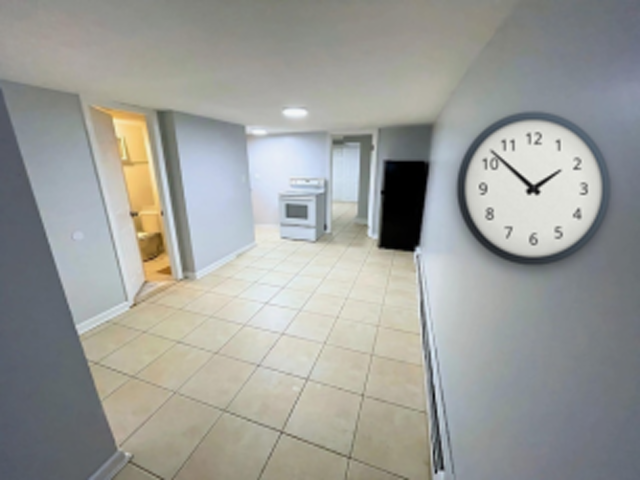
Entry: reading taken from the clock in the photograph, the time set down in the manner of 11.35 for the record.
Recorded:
1.52
